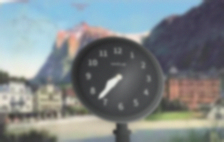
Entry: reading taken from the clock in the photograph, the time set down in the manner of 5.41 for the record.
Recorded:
7.37
